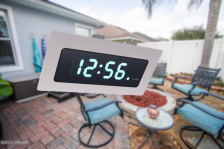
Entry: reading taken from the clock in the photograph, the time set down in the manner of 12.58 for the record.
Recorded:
12.56
